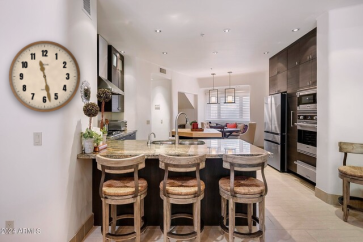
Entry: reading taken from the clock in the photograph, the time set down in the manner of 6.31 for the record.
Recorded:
11.28
